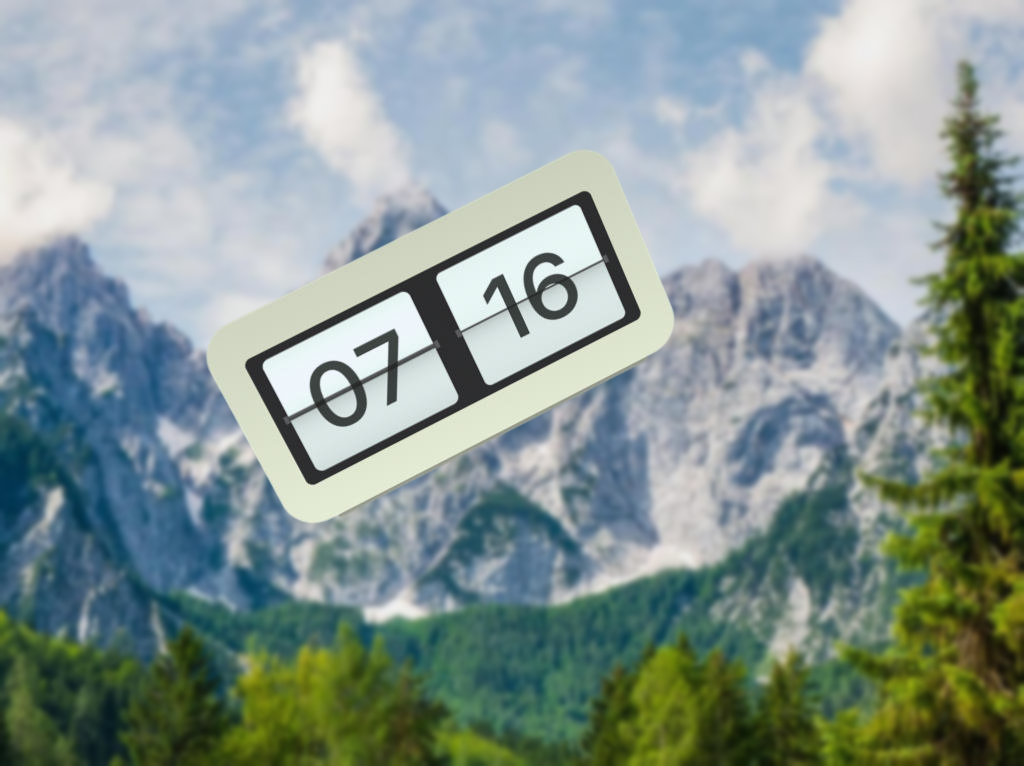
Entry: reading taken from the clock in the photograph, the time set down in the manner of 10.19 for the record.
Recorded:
7.16
